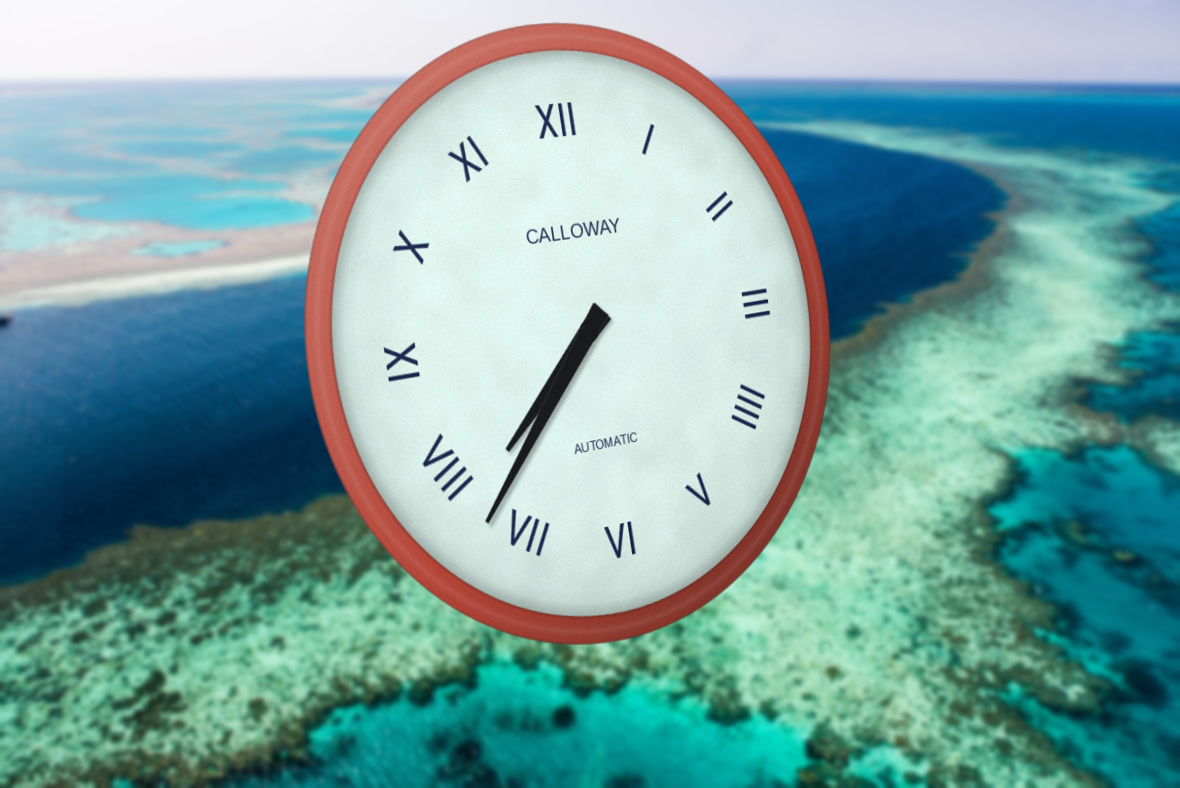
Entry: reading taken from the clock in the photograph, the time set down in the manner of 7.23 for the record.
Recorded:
7.37
